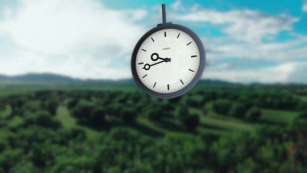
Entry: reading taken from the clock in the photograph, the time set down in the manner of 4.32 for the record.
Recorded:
9.43
